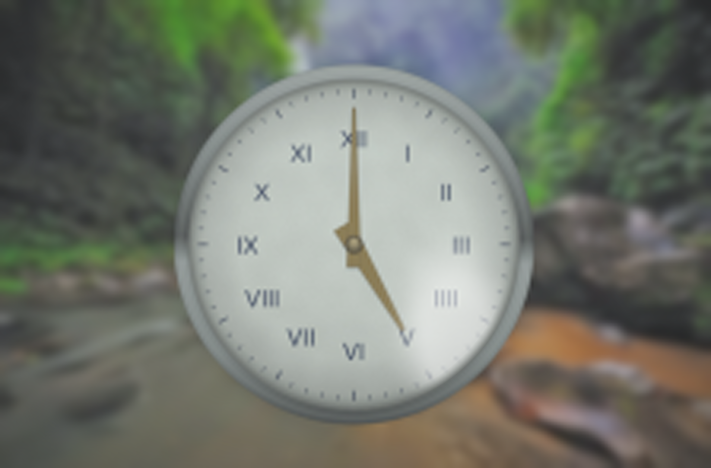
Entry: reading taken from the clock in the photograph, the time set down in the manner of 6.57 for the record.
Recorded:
5.00
